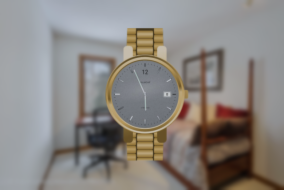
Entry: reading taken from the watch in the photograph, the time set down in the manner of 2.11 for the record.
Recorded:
5.56
